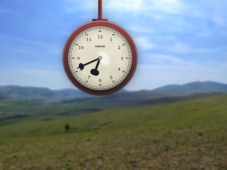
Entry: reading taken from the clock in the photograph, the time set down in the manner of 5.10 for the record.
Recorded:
6.41
